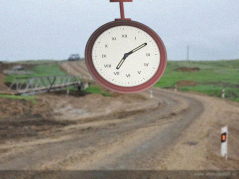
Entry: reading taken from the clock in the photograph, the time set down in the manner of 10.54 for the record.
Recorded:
7.10
